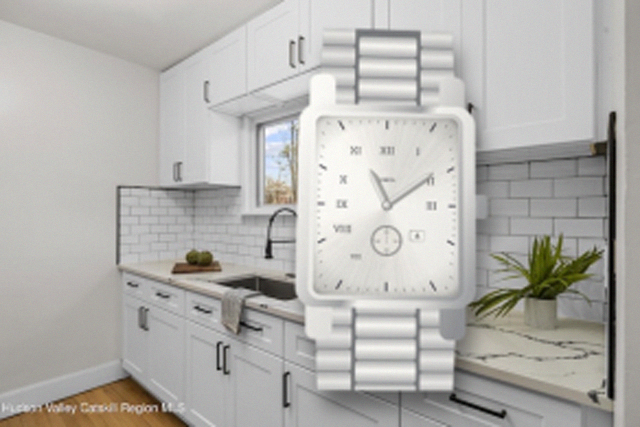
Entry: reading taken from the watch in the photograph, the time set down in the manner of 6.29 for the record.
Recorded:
11.09
